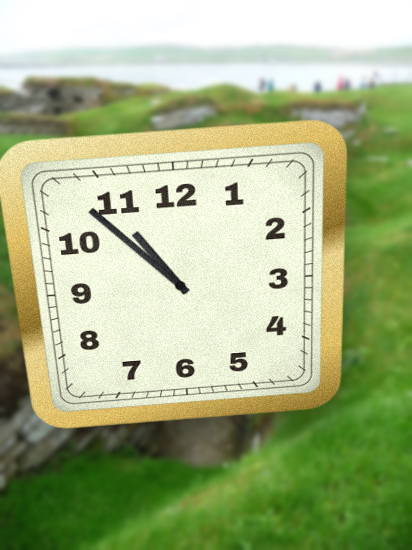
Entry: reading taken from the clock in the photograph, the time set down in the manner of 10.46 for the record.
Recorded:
10.53
